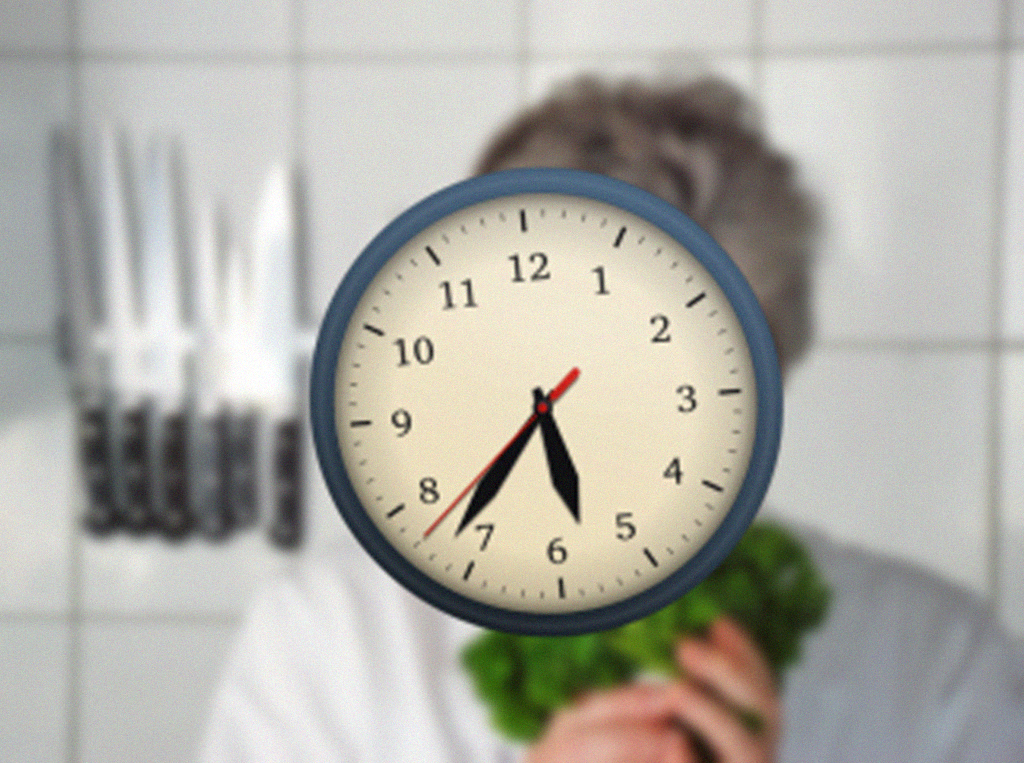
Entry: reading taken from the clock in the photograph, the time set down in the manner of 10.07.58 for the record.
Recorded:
5.36.38
